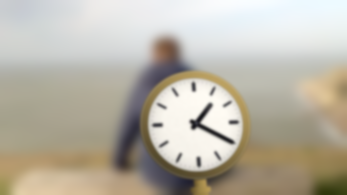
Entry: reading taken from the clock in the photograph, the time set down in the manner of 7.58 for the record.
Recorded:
1.20
